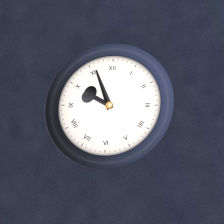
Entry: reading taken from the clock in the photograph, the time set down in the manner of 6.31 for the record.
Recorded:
9.56
